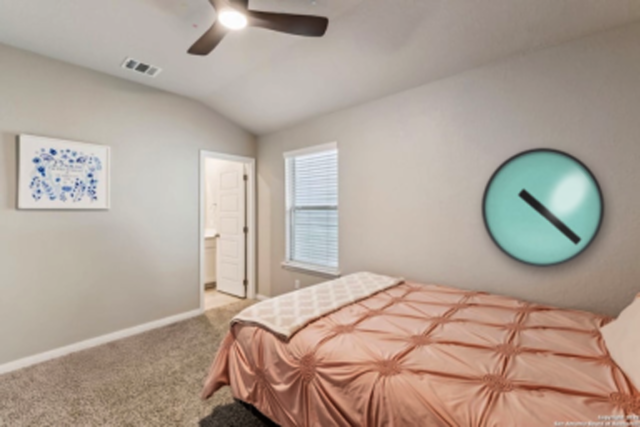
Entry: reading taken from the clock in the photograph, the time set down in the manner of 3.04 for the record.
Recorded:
10.22
